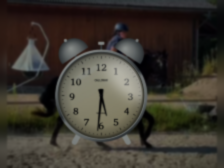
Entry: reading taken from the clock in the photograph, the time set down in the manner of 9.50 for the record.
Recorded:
5.31
